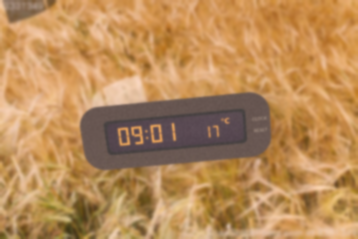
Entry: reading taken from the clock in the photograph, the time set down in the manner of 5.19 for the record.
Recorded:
9.01
